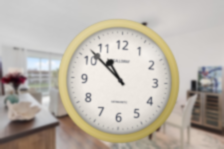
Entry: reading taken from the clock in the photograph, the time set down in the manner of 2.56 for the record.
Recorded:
10.52
